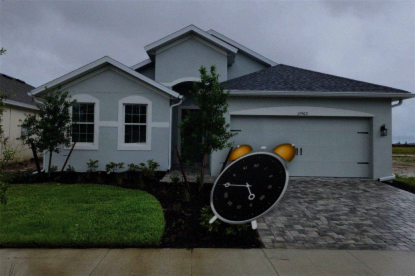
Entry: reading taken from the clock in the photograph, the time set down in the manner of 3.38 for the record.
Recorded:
4.45
